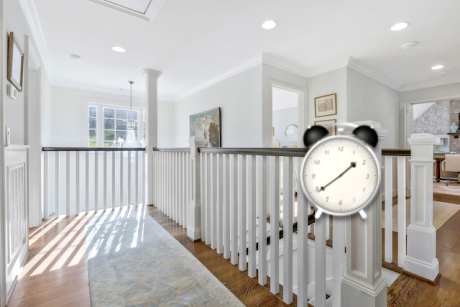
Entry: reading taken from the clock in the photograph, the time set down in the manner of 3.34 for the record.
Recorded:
1.39
